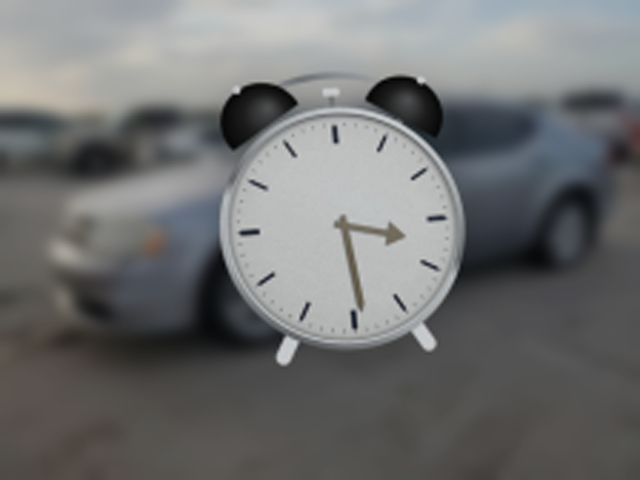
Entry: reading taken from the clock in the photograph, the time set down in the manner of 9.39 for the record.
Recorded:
3.29
